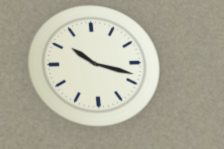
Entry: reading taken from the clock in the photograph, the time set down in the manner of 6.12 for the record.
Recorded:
10.18
